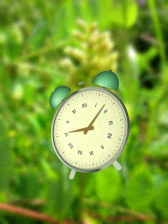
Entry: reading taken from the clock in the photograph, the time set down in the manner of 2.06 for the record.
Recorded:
9.08
